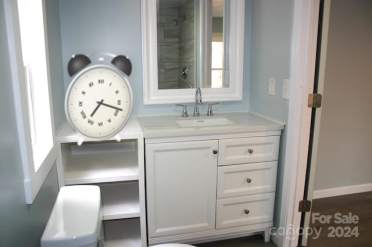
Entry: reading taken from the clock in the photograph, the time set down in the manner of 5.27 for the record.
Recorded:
7.18
